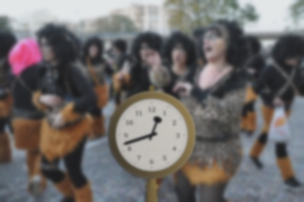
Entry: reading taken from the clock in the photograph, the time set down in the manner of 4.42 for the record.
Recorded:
12.42
